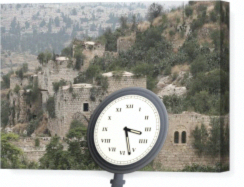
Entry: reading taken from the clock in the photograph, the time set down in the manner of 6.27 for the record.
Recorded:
3.27
